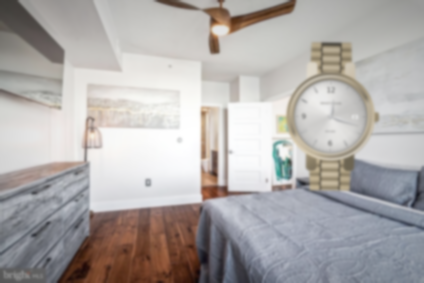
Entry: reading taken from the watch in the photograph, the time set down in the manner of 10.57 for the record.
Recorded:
12.18
